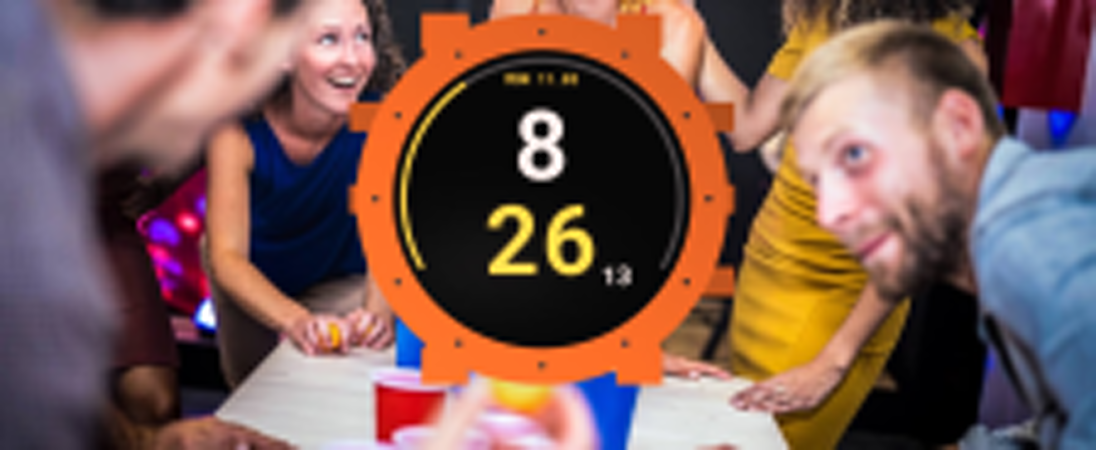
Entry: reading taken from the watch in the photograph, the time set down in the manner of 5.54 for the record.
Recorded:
8.26
